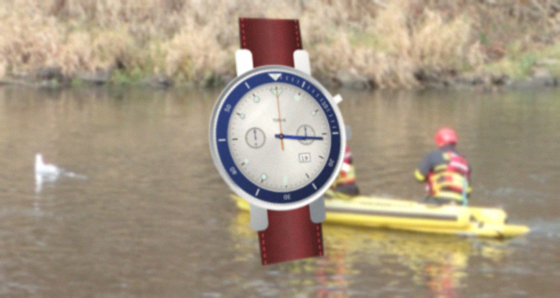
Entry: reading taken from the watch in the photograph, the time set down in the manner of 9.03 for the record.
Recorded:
3.16
